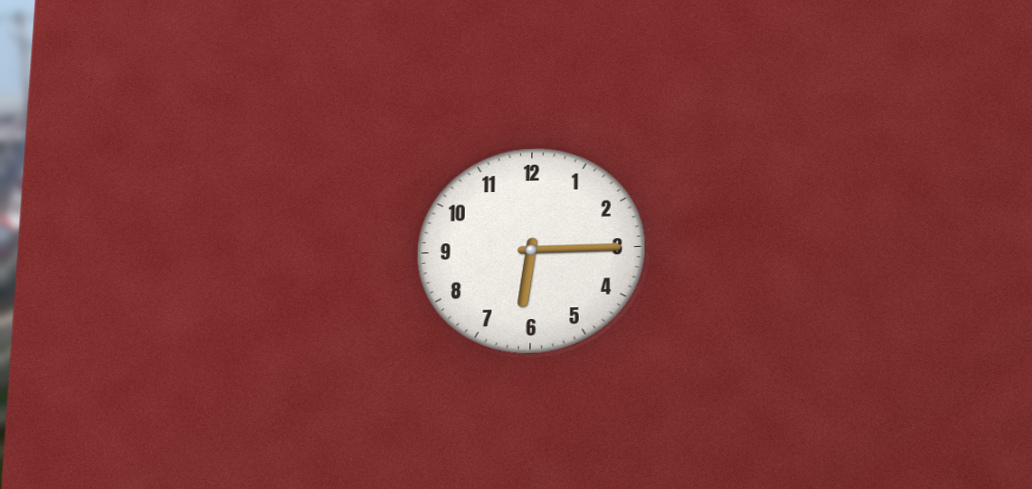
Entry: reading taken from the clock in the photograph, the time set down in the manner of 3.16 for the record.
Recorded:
6.15
